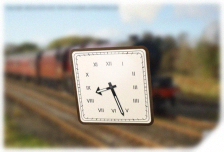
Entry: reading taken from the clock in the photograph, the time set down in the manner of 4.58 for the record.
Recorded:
8.27
